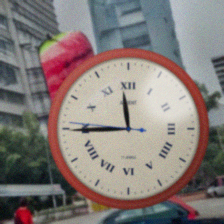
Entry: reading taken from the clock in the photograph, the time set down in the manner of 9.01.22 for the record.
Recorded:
11.44.46
